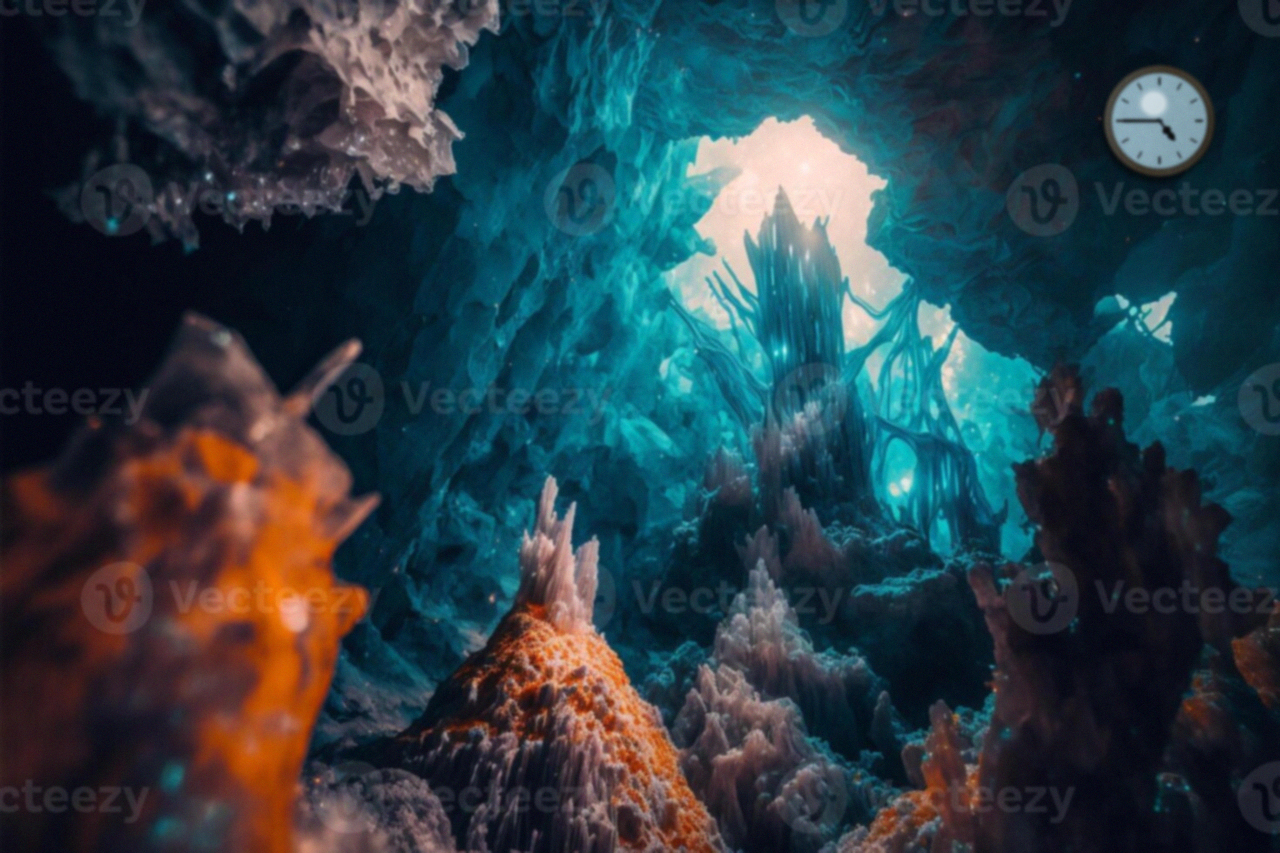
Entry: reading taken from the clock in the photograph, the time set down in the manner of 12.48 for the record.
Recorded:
4.45
